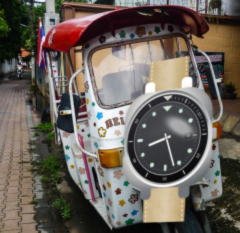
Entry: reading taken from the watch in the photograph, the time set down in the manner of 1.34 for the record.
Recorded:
8.27
